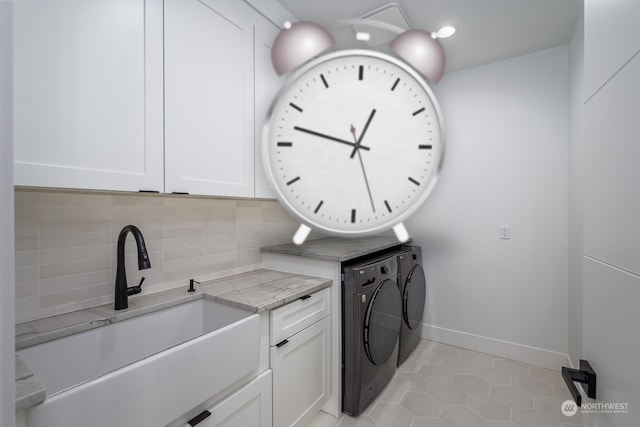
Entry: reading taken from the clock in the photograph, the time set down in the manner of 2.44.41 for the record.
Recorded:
12.47.27
